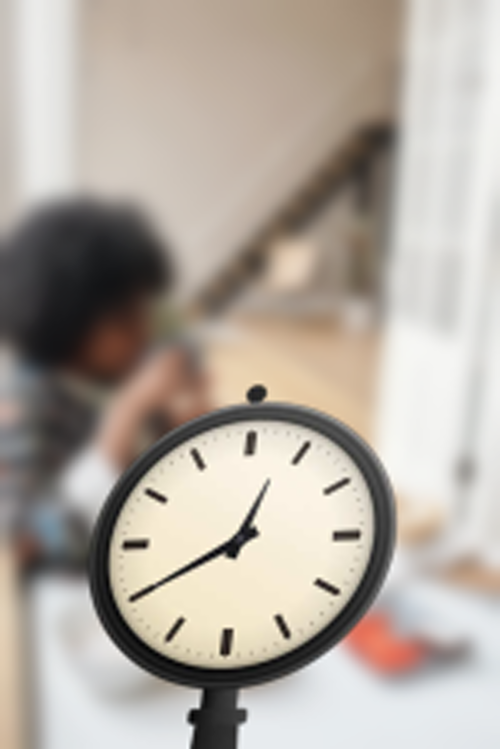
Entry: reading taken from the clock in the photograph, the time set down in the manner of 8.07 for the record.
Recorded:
12.40
